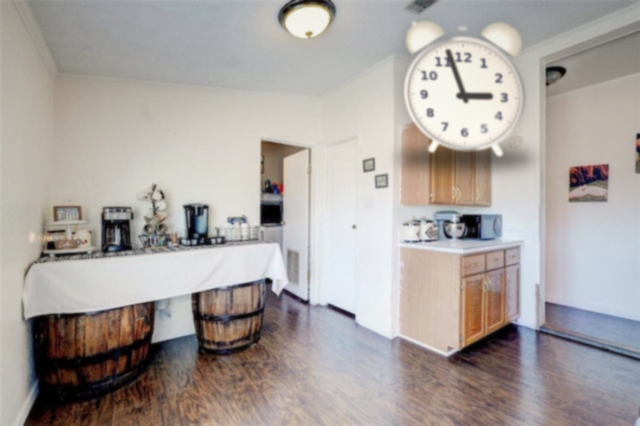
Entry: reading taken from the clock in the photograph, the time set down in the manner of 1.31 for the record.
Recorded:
2.57
